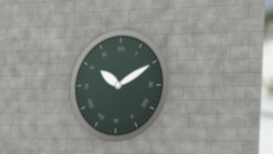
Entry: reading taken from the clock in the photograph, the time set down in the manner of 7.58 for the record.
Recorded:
10.10
